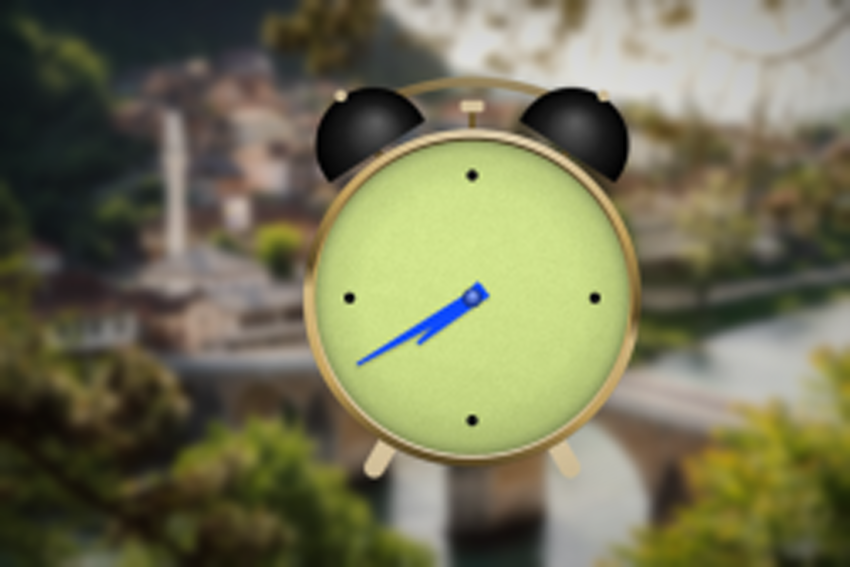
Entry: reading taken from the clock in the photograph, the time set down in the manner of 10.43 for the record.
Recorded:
7.40
